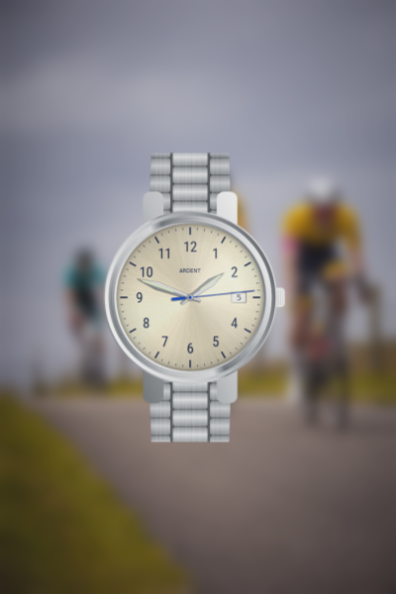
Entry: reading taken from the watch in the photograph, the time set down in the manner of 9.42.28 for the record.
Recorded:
1.48.14
